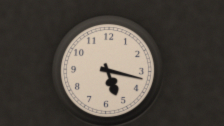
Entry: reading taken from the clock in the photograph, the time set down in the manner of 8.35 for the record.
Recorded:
5.17
